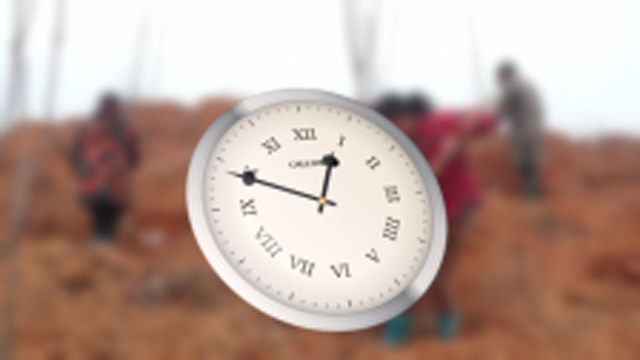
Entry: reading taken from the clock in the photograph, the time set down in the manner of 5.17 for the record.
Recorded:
12.49
